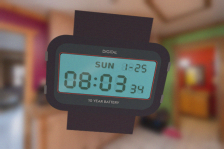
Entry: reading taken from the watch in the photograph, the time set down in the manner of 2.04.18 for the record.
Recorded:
8.03.34
